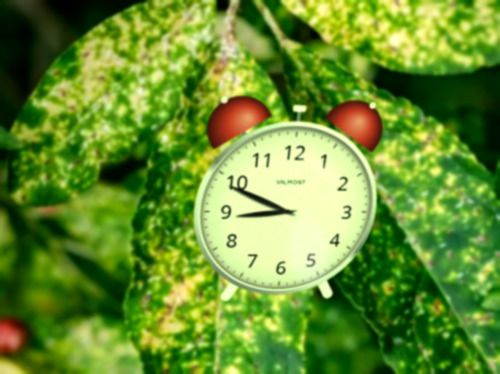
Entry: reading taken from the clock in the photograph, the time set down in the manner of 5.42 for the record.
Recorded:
8.49
